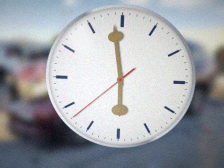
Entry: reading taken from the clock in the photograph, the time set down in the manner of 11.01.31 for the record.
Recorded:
5.58.38
